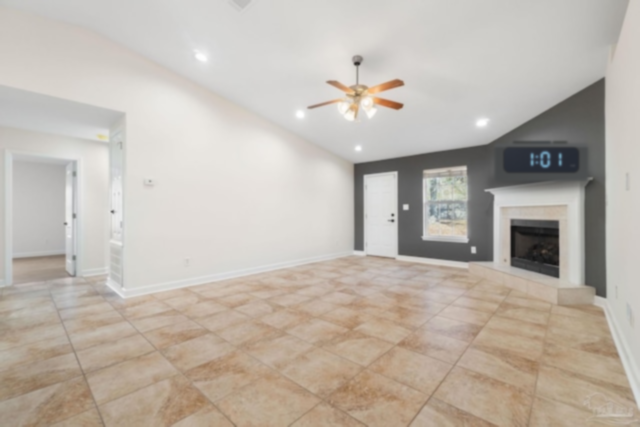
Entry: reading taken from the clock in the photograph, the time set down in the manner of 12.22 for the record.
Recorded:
1.01
